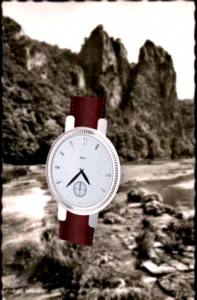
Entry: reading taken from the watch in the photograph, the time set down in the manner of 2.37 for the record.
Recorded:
4.37
